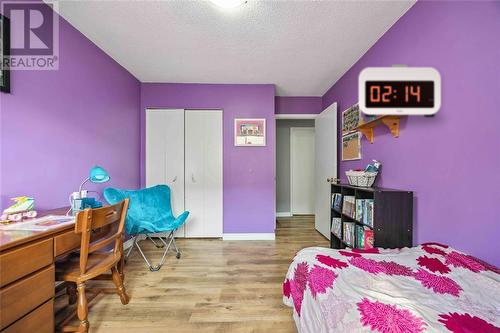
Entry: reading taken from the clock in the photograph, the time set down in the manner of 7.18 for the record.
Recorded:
2.14
